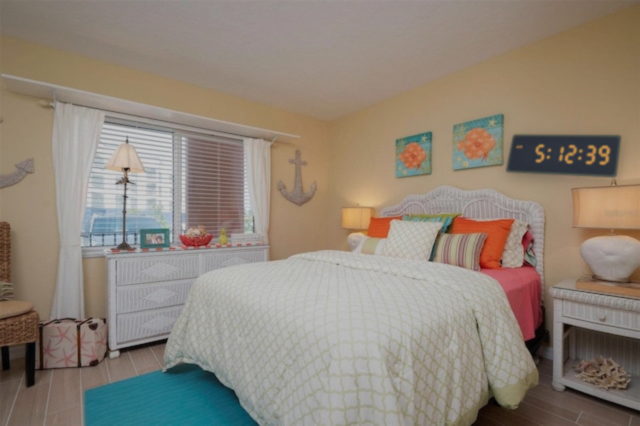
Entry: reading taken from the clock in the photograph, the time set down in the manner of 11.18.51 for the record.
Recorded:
5.12.39
